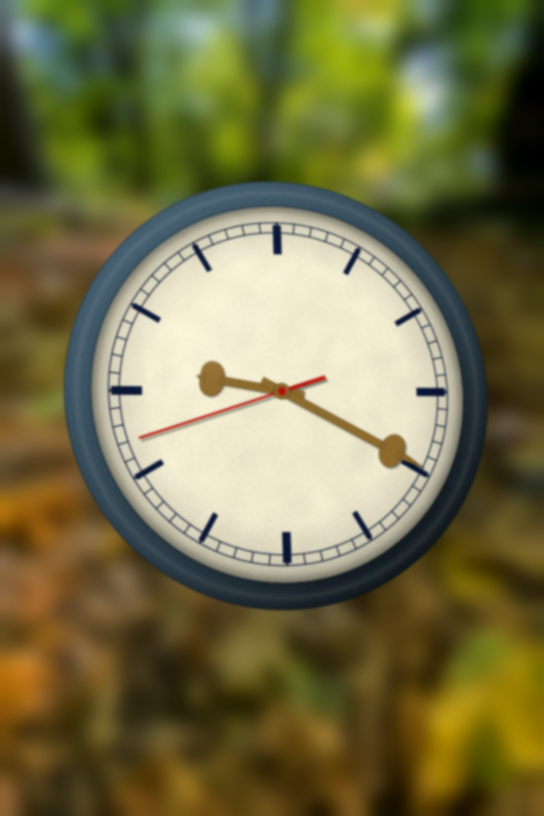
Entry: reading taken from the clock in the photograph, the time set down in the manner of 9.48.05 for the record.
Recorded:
9.19.42
